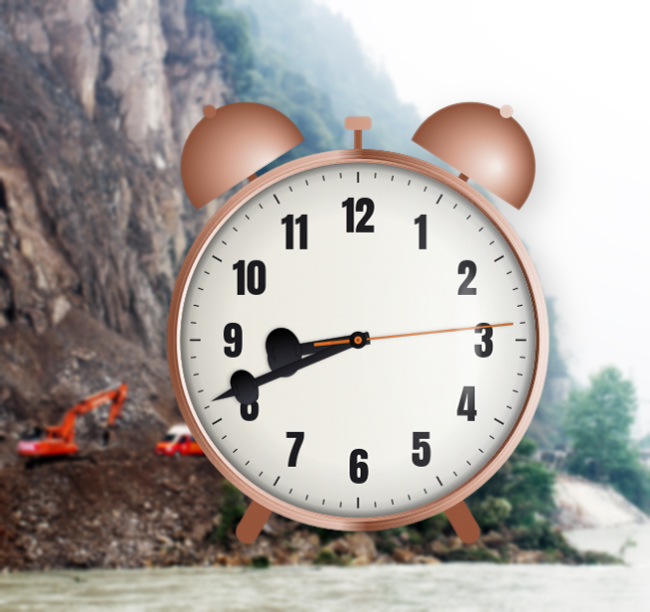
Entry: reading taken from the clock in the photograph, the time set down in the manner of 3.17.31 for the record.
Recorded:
8.41.14
